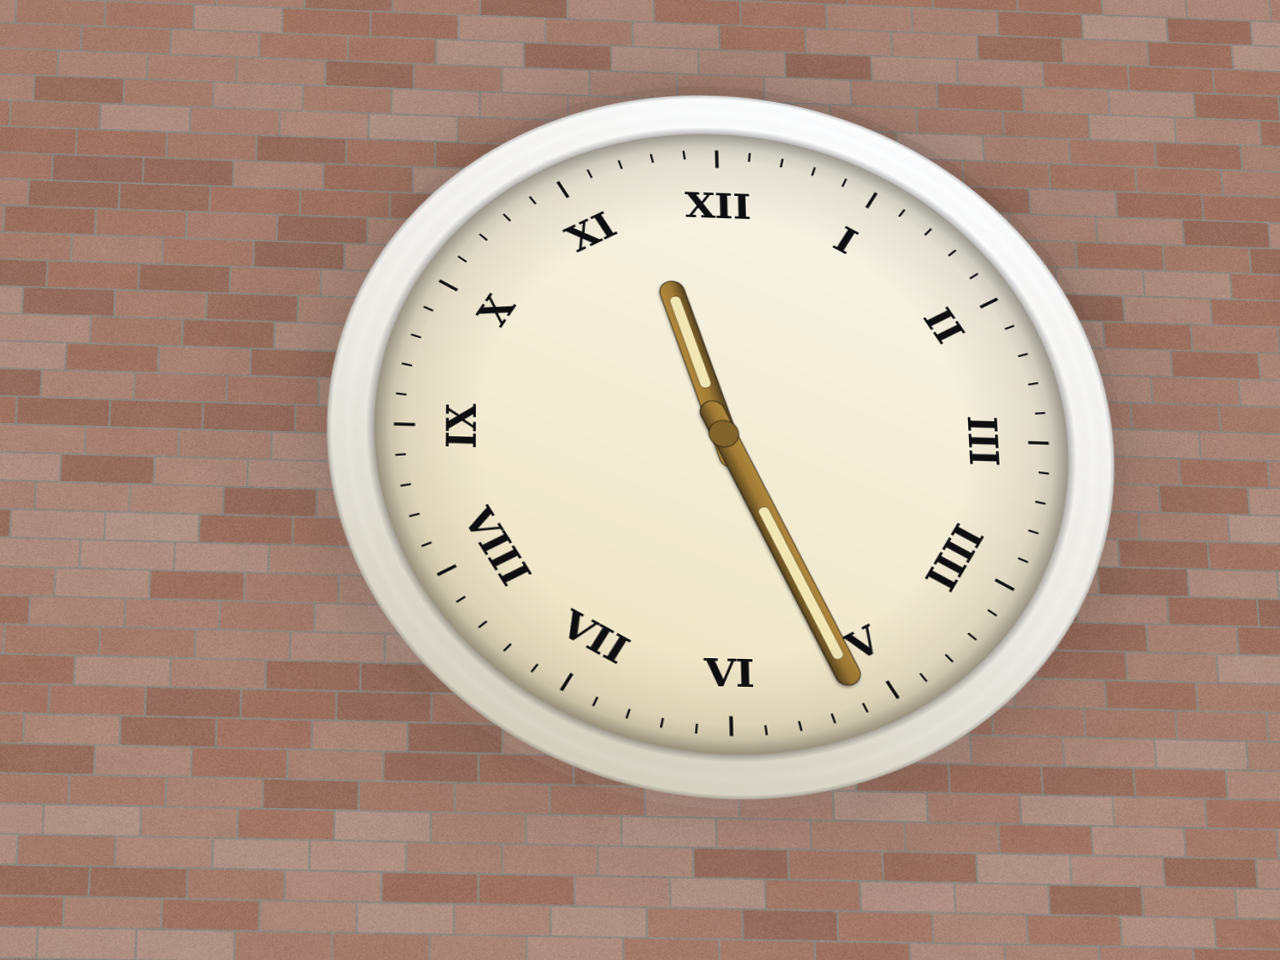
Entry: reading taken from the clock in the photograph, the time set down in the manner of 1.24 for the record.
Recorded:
11.26
